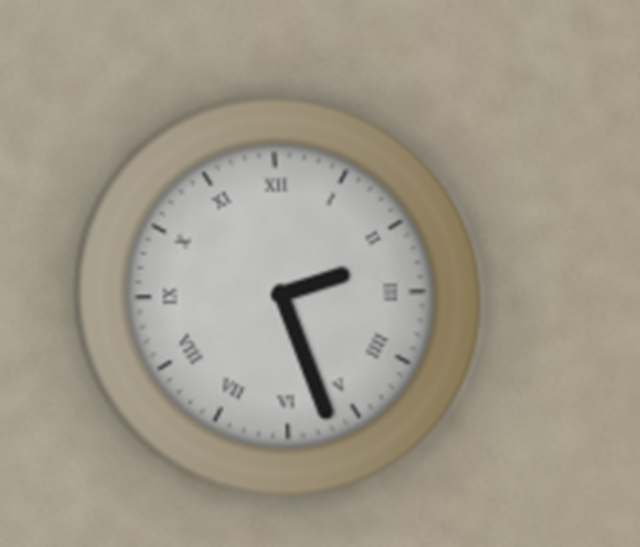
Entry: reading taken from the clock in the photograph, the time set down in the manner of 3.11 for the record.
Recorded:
2.27
